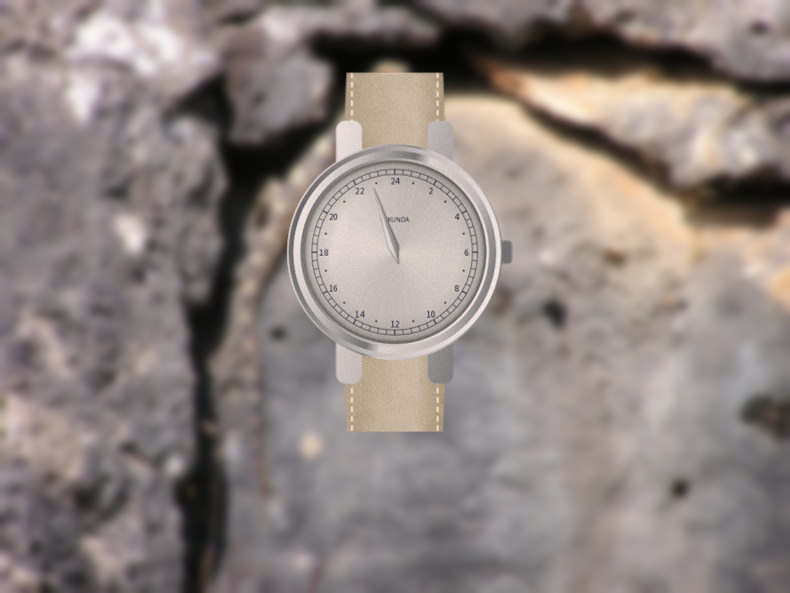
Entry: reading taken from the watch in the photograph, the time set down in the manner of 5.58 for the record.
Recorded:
22.57
